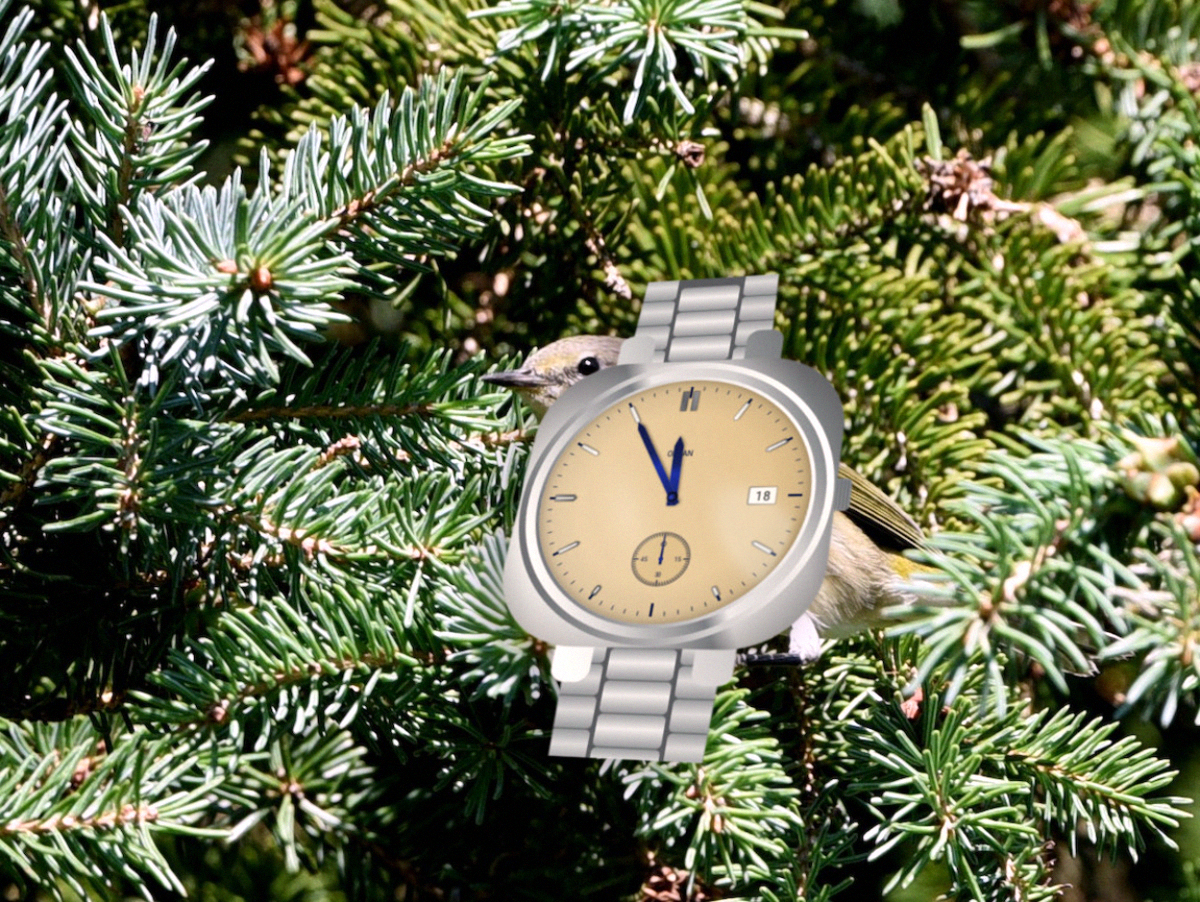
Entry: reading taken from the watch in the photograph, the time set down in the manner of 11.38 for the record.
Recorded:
11.55
